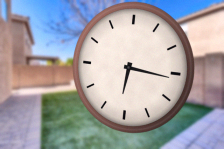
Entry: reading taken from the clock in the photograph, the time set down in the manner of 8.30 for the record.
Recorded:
6.16
